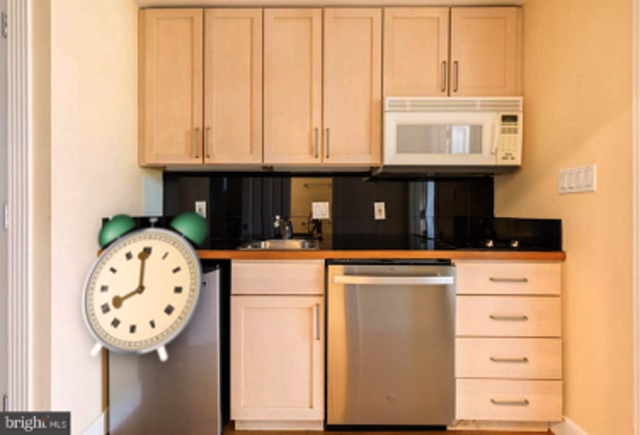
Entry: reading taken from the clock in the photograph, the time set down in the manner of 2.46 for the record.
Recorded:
7.59
